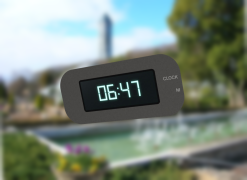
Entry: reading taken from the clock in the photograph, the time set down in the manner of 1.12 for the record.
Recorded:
6.47
